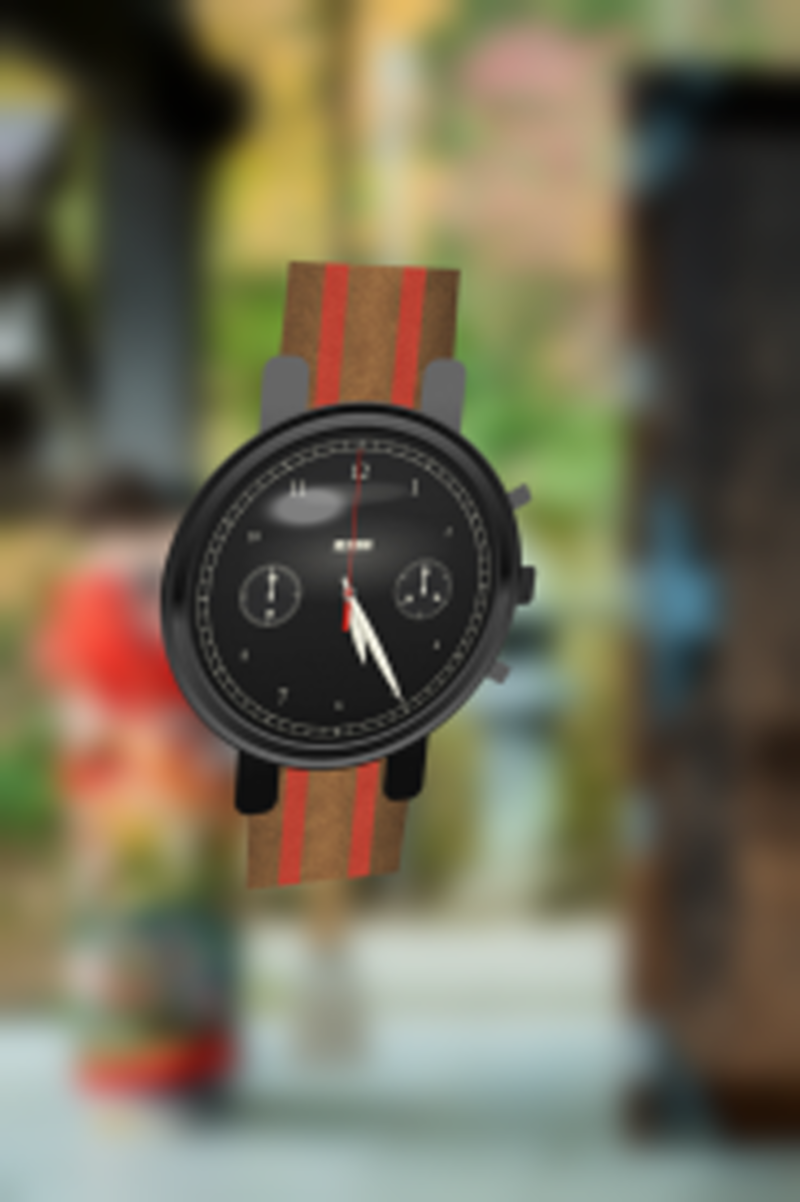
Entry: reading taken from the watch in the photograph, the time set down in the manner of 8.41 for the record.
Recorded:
5.25
